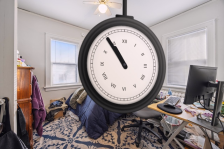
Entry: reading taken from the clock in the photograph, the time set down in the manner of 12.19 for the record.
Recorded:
10.54
